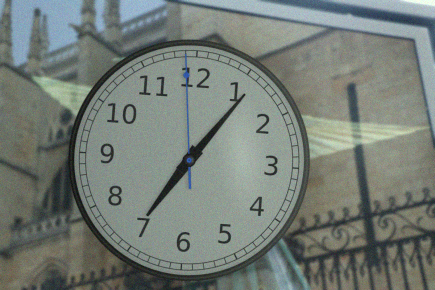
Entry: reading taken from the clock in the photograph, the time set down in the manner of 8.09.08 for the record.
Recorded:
7.05.59
